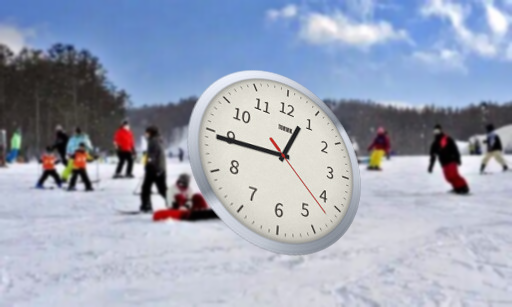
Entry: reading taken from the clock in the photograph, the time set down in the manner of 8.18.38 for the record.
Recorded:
12.44.22
